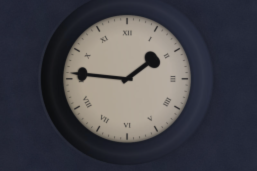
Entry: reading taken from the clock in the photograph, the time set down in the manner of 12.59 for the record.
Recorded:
1.46
